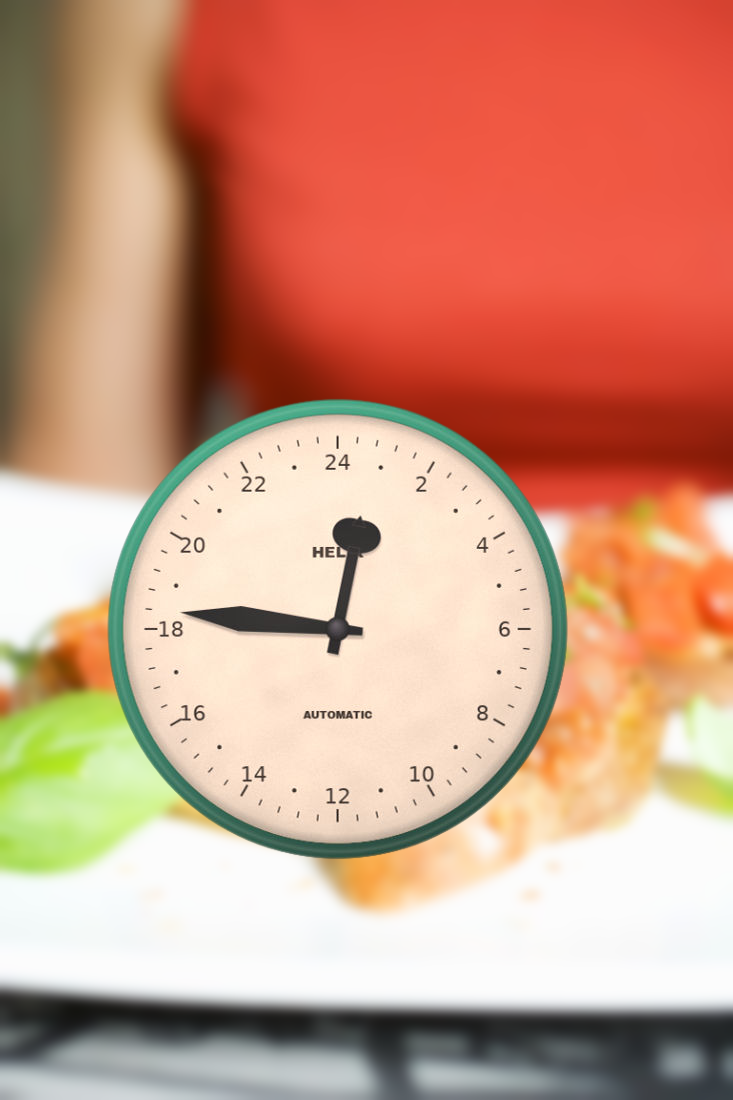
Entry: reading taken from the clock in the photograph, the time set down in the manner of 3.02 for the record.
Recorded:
0.46
